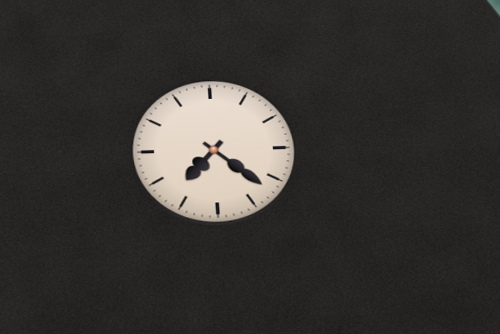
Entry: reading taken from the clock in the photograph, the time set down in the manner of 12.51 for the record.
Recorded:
7.22
